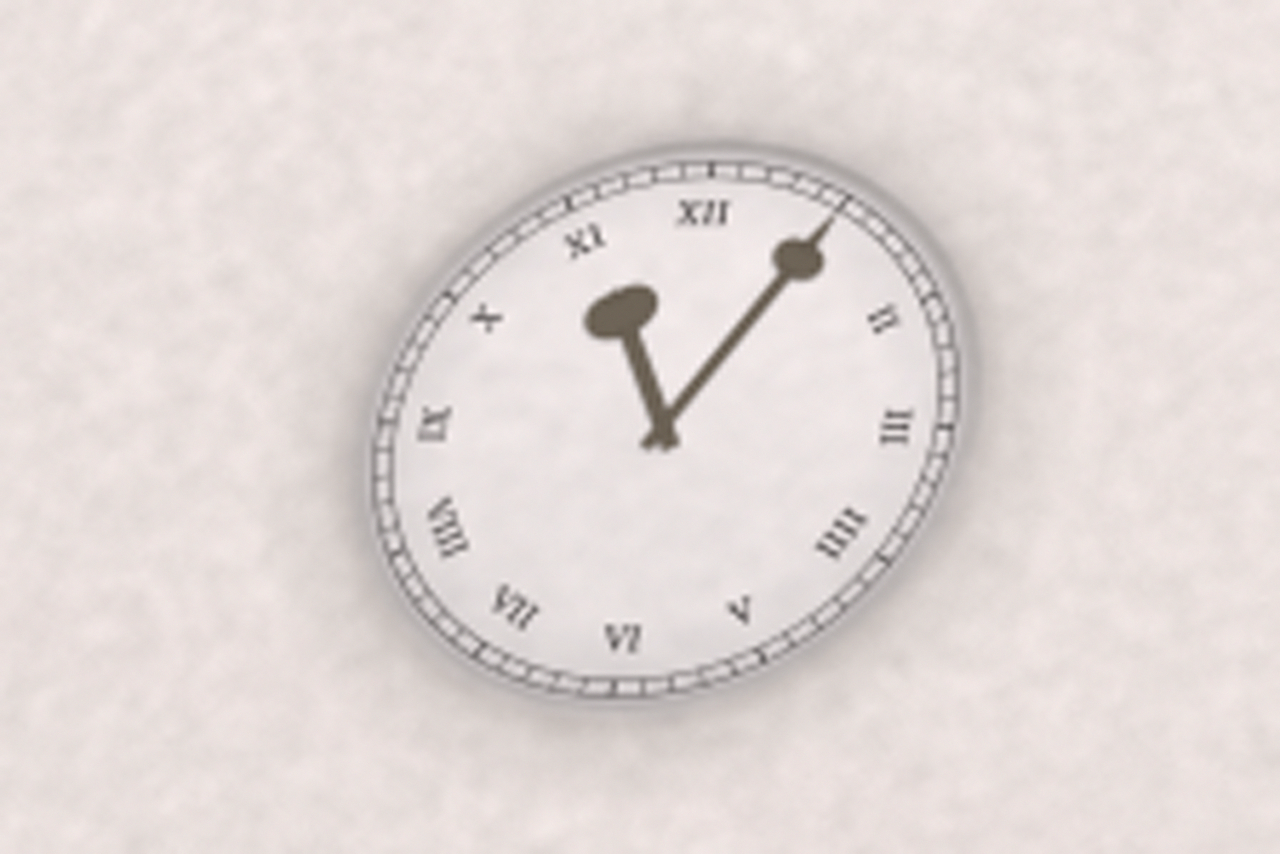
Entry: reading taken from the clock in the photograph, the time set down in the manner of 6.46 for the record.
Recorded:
11.05
